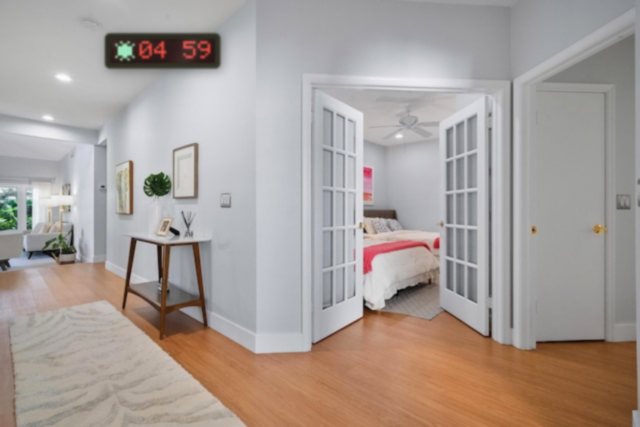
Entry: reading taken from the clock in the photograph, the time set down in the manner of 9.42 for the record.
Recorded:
4.59
